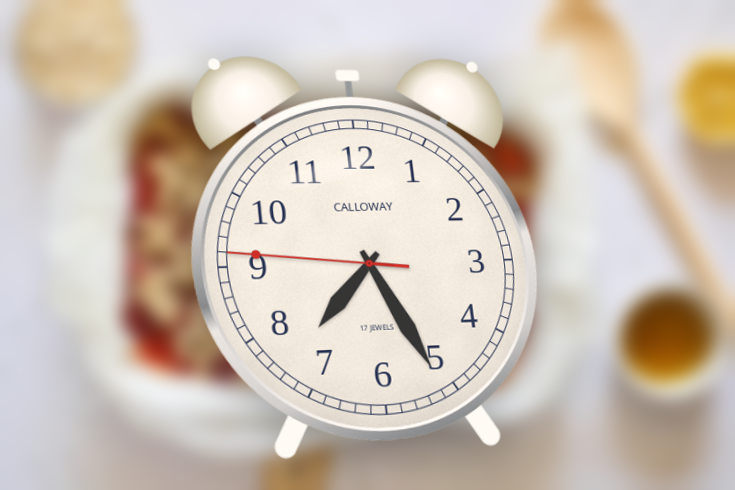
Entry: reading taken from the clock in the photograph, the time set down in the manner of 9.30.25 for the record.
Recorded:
7.25.46
